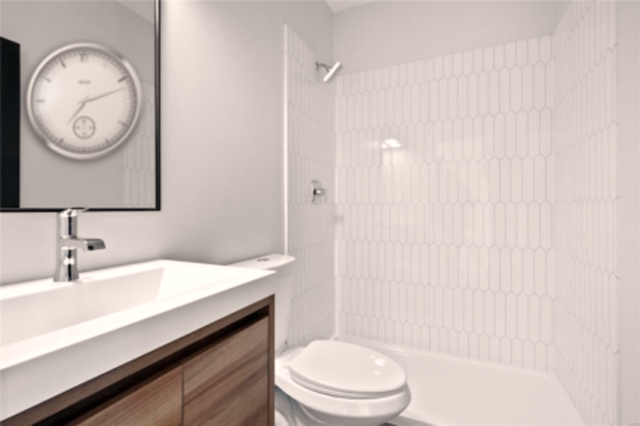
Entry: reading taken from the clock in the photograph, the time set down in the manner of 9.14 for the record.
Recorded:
7.12
